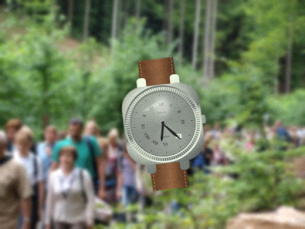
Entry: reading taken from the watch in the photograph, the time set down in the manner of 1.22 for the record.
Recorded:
6.23
